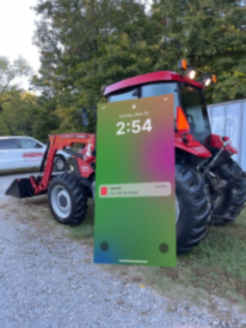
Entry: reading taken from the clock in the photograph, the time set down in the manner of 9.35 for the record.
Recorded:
2.54
